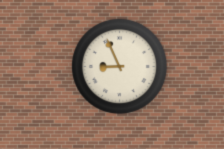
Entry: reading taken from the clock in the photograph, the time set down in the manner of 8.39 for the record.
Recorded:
8.56
